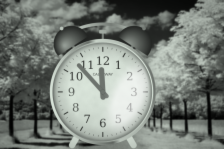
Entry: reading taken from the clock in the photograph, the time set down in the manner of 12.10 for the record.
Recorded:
11.53
